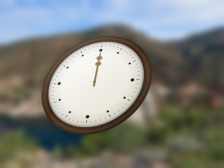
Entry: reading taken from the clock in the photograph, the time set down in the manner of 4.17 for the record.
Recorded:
12.00
